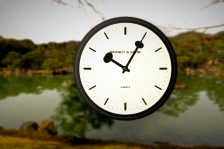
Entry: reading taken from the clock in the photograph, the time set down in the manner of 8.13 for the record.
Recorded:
10.05
